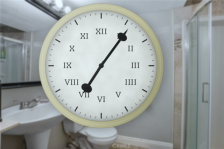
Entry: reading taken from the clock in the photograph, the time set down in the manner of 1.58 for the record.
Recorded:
7.06
